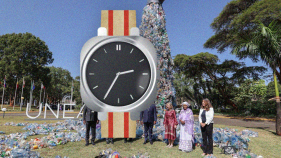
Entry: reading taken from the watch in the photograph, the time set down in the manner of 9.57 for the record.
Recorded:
2.35
